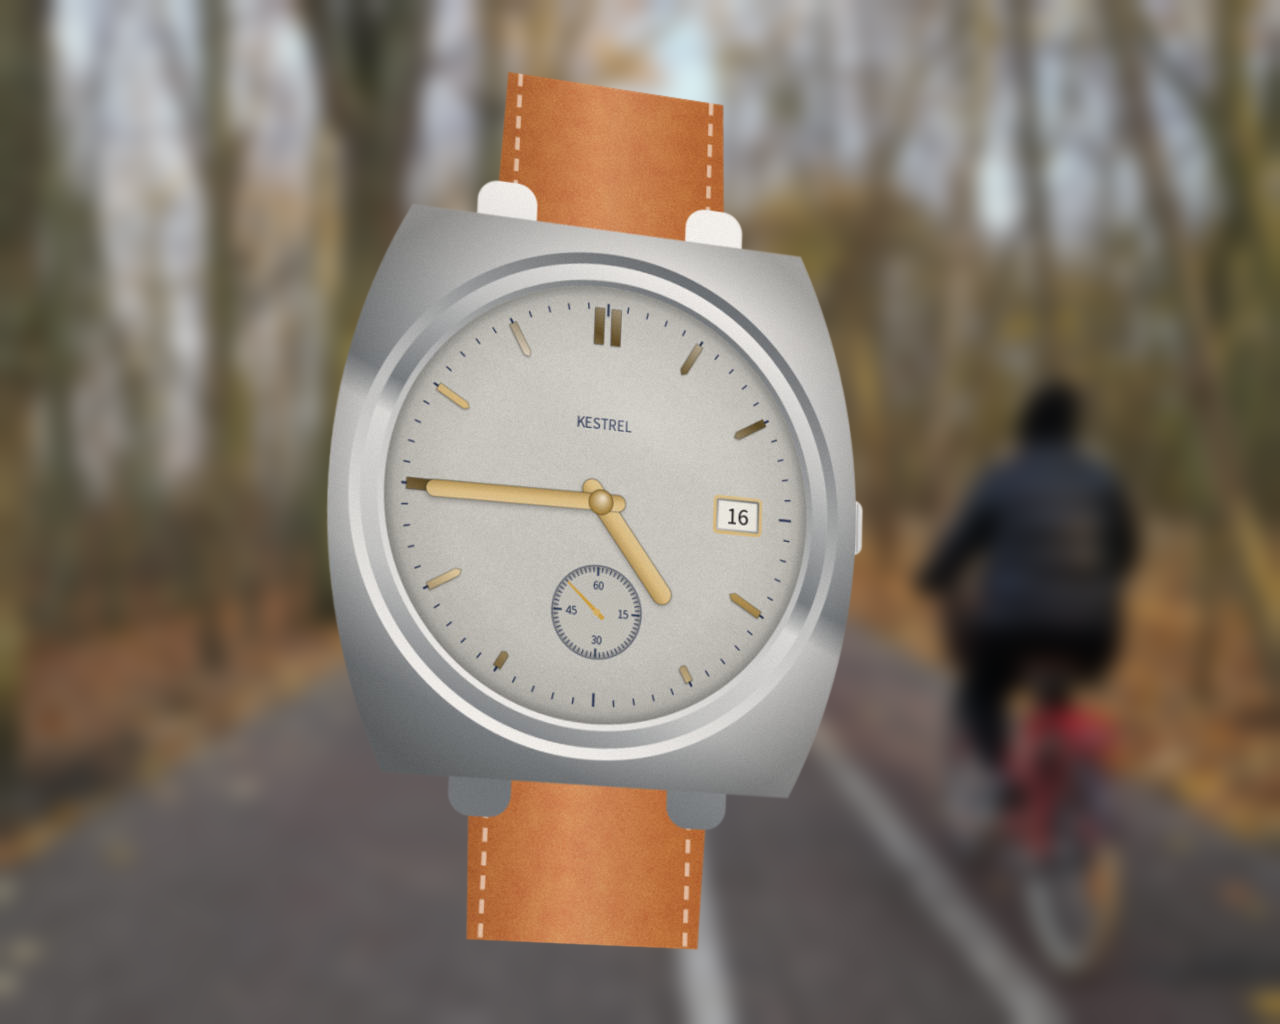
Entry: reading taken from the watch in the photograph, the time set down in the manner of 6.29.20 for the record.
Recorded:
4.44.52
